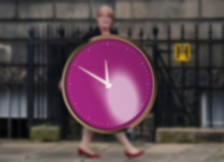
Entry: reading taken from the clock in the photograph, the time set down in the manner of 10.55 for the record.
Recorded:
11.50
